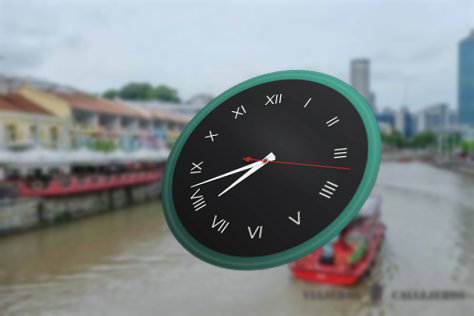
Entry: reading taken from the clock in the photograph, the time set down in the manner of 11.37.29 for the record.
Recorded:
7.42.17
